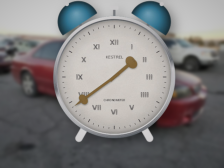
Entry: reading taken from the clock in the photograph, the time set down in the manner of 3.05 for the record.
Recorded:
1.39
